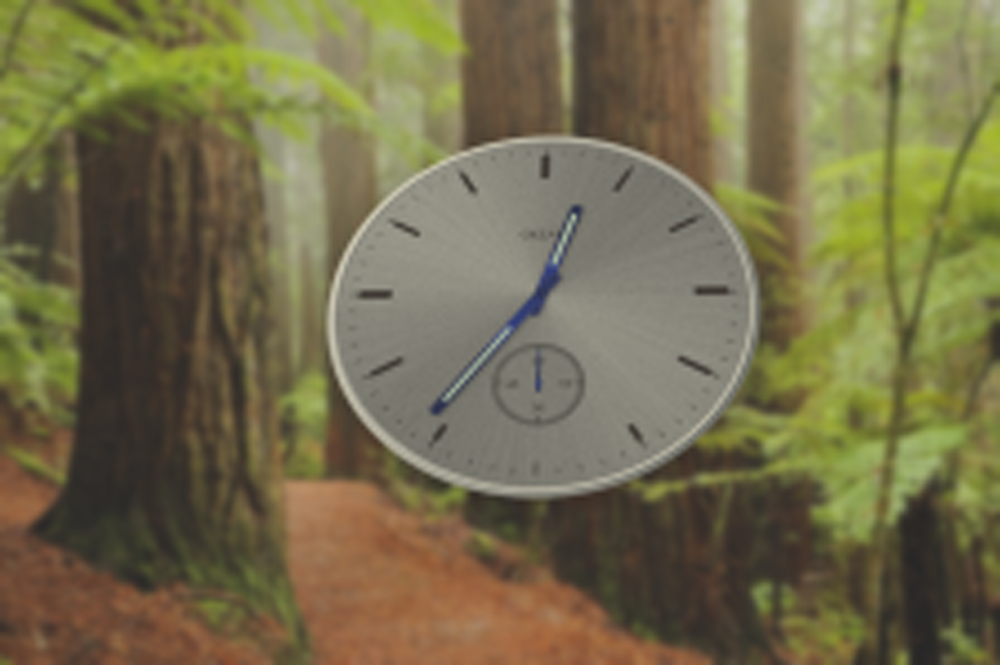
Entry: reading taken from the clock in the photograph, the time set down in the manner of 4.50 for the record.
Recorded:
12.36
